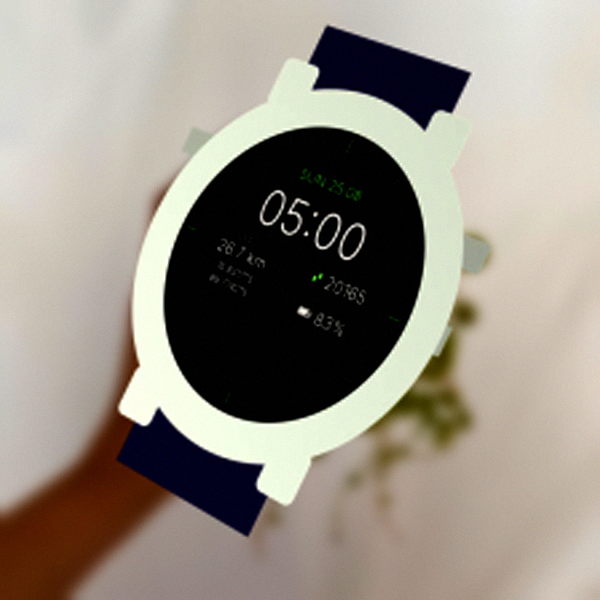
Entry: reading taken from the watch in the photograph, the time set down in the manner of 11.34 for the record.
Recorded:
5.00
